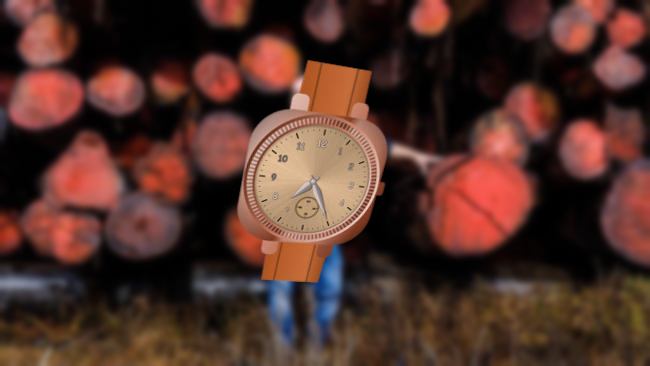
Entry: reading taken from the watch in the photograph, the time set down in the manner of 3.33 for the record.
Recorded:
7.25
